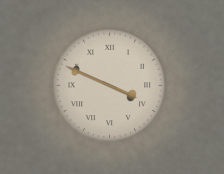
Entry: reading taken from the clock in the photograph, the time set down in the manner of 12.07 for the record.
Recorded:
3.49
